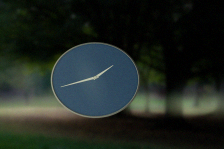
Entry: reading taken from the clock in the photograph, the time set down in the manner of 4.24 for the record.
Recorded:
1.42
